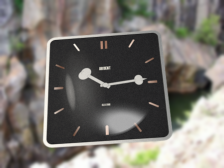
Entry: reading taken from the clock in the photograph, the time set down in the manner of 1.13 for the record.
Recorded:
10.14
